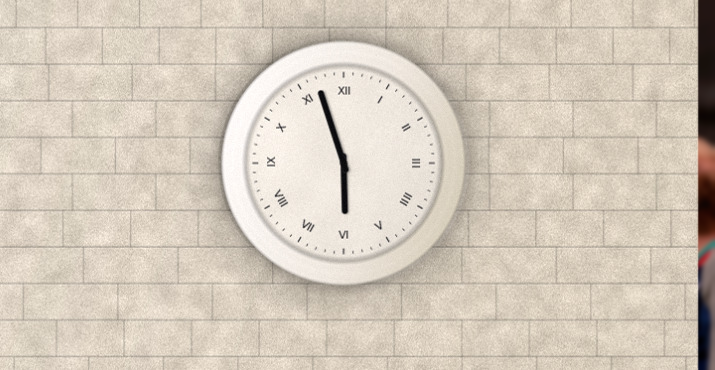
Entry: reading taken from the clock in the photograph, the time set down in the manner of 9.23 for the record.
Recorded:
5.57
